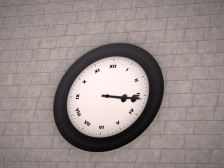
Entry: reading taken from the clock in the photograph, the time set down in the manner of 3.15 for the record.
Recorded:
3.16
